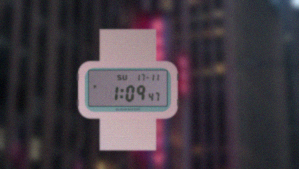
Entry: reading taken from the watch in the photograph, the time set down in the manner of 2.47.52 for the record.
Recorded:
1.09.47
